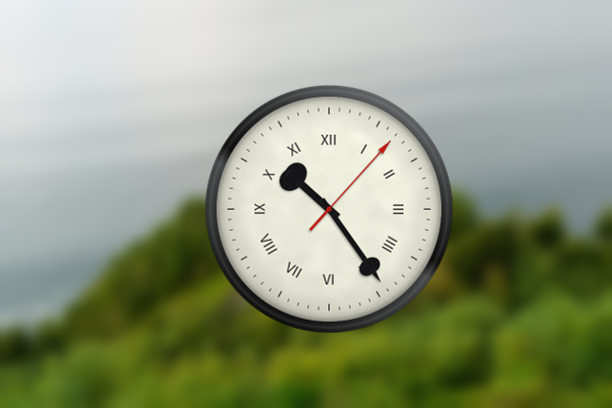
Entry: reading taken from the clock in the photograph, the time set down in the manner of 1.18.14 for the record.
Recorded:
10.24.07
